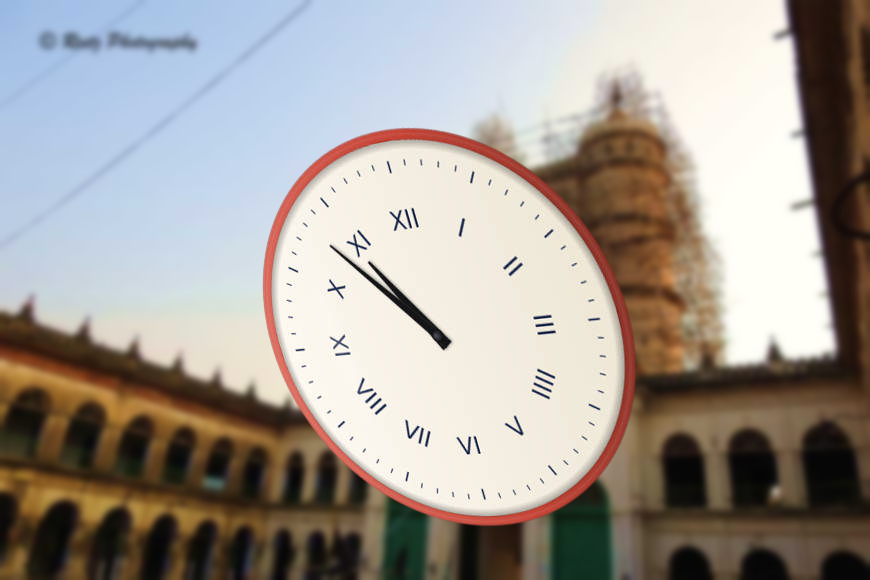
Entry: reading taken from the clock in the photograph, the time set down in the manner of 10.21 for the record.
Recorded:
10.53
